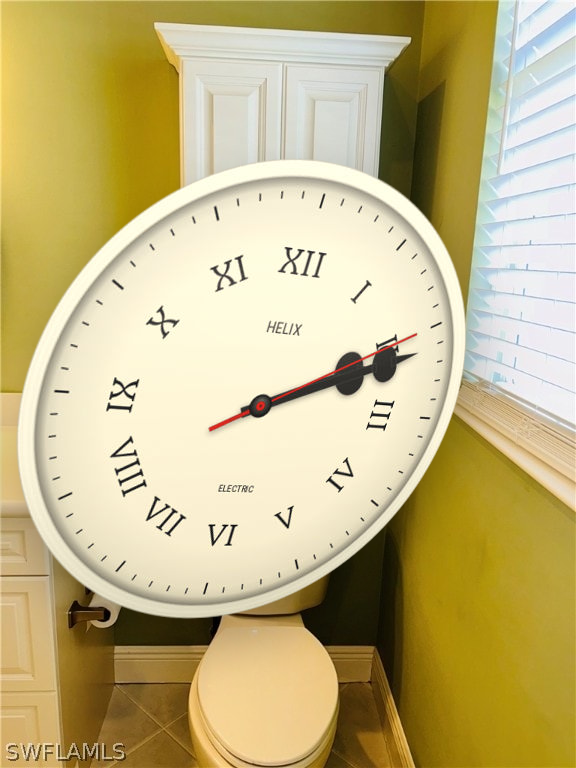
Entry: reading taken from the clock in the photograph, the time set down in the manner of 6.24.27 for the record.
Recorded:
2.11.10
